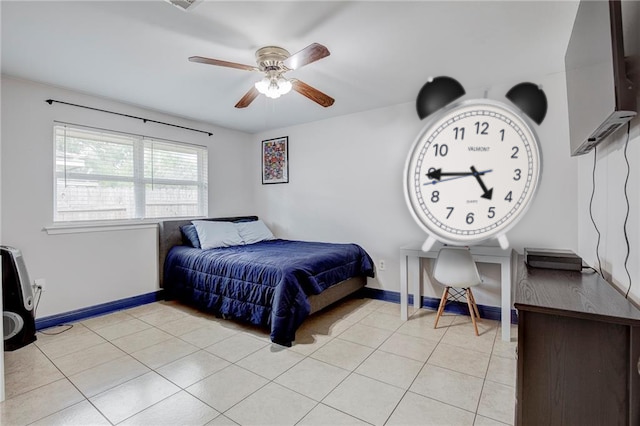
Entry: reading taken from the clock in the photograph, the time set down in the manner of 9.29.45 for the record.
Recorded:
4.44.43
